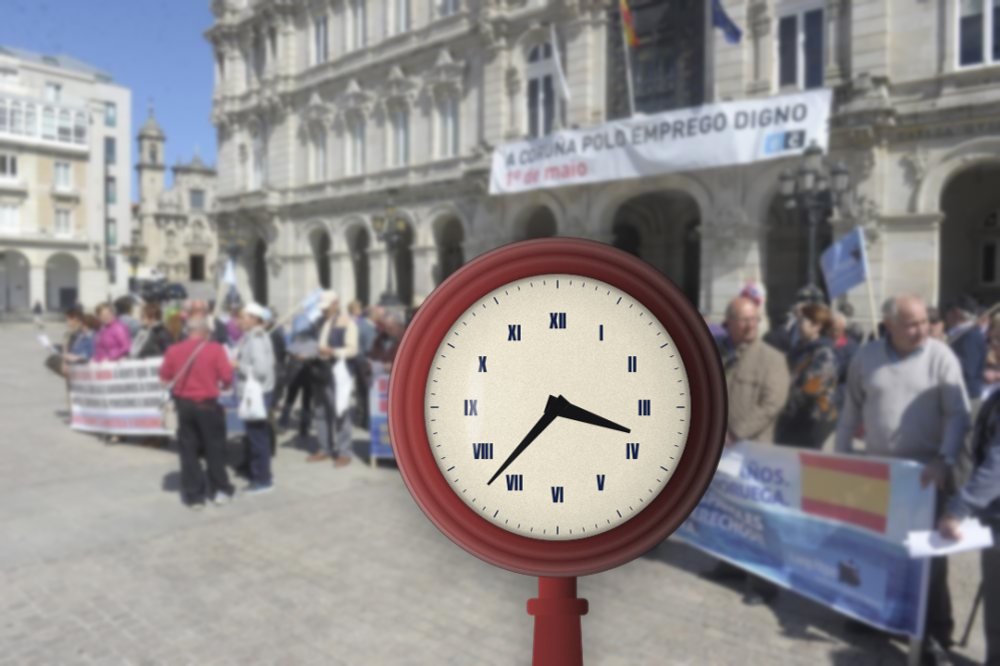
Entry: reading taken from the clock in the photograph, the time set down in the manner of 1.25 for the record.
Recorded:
3.37
